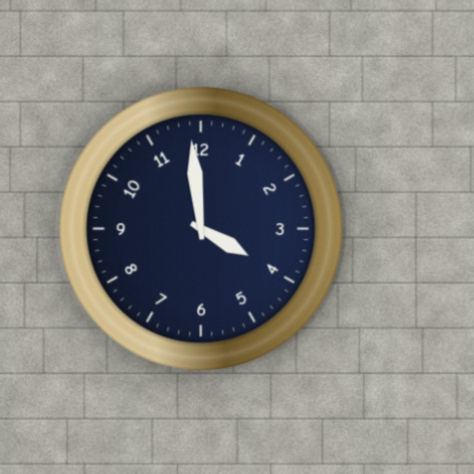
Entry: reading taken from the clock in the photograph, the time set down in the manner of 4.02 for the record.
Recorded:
3.59
